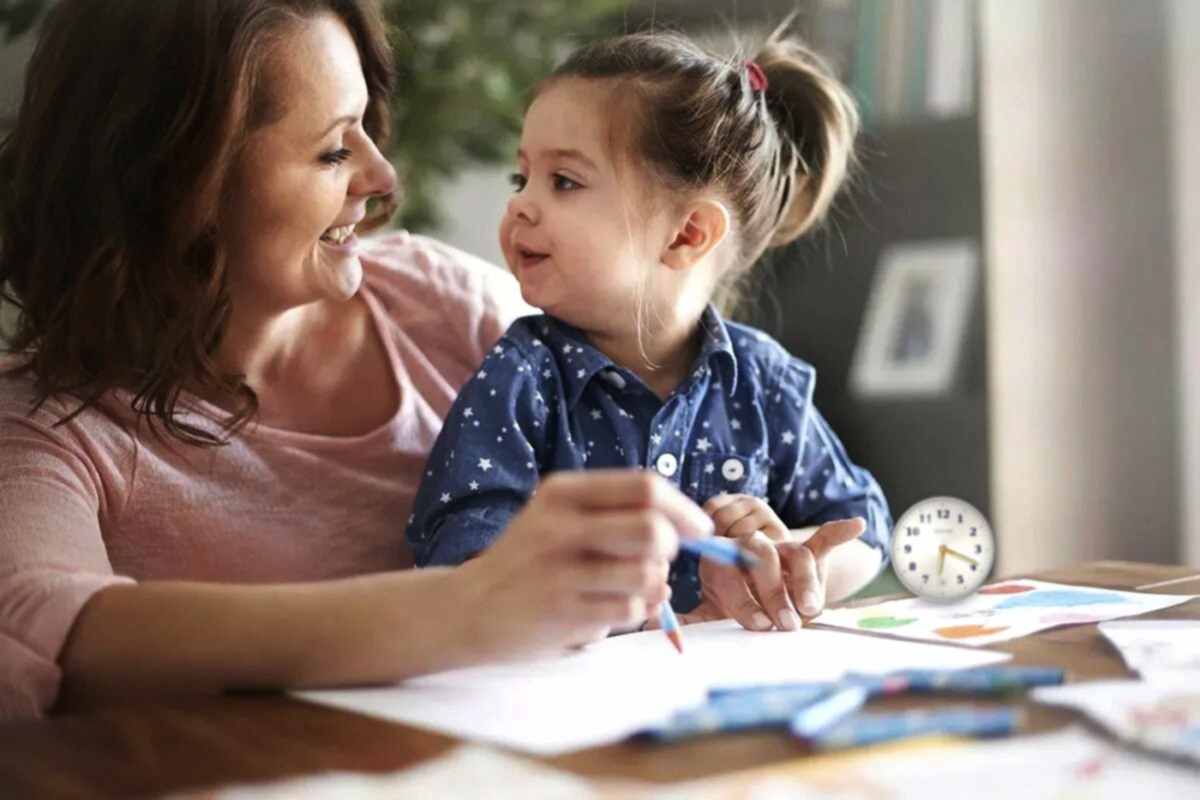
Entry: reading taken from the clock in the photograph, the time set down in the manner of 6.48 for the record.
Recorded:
6.19
